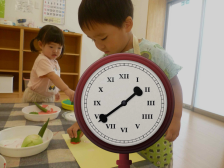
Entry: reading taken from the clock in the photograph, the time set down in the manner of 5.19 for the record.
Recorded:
1.39
